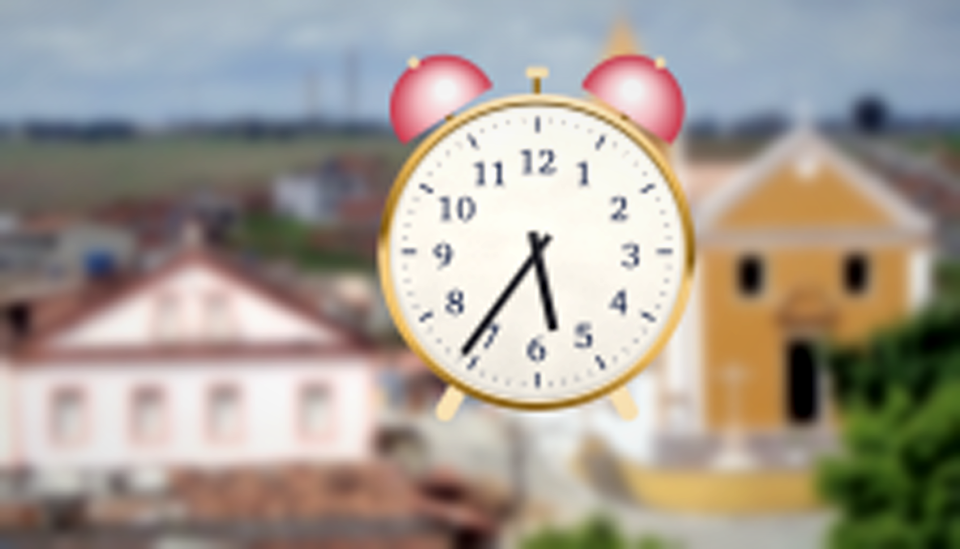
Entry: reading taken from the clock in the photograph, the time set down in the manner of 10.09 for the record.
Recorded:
5.36
